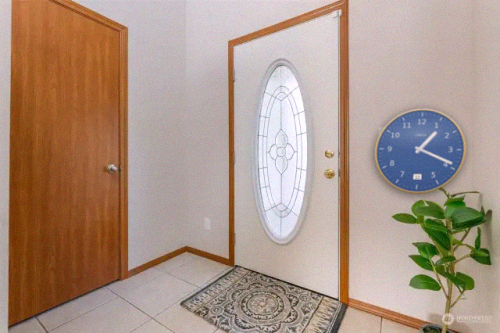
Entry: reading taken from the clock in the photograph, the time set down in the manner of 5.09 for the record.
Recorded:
1.19
